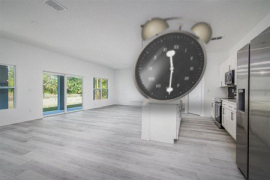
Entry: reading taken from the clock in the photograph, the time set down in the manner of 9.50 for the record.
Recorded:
11.29
